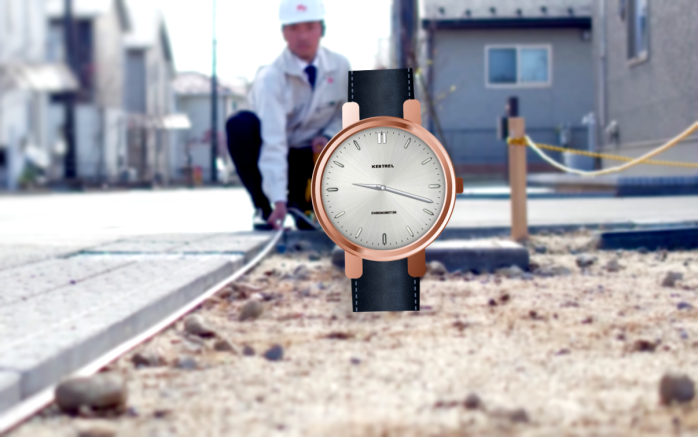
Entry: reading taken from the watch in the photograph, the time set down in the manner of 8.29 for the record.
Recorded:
9.18
